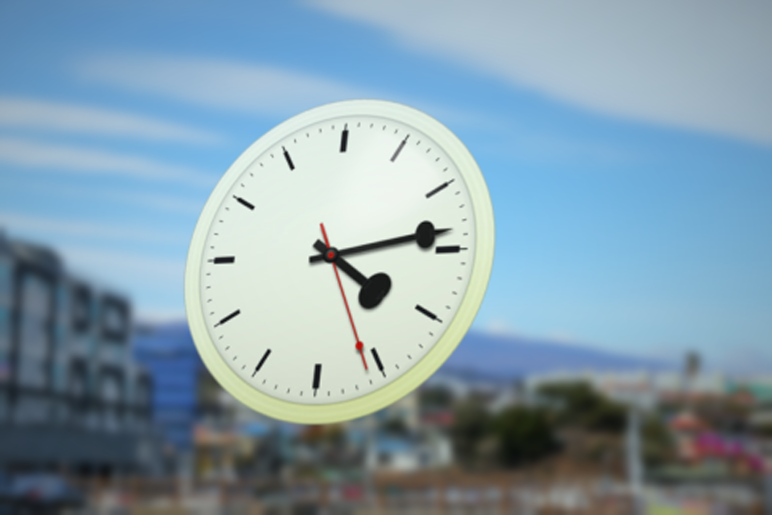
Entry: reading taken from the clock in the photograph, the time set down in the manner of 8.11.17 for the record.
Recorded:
4.13.26
